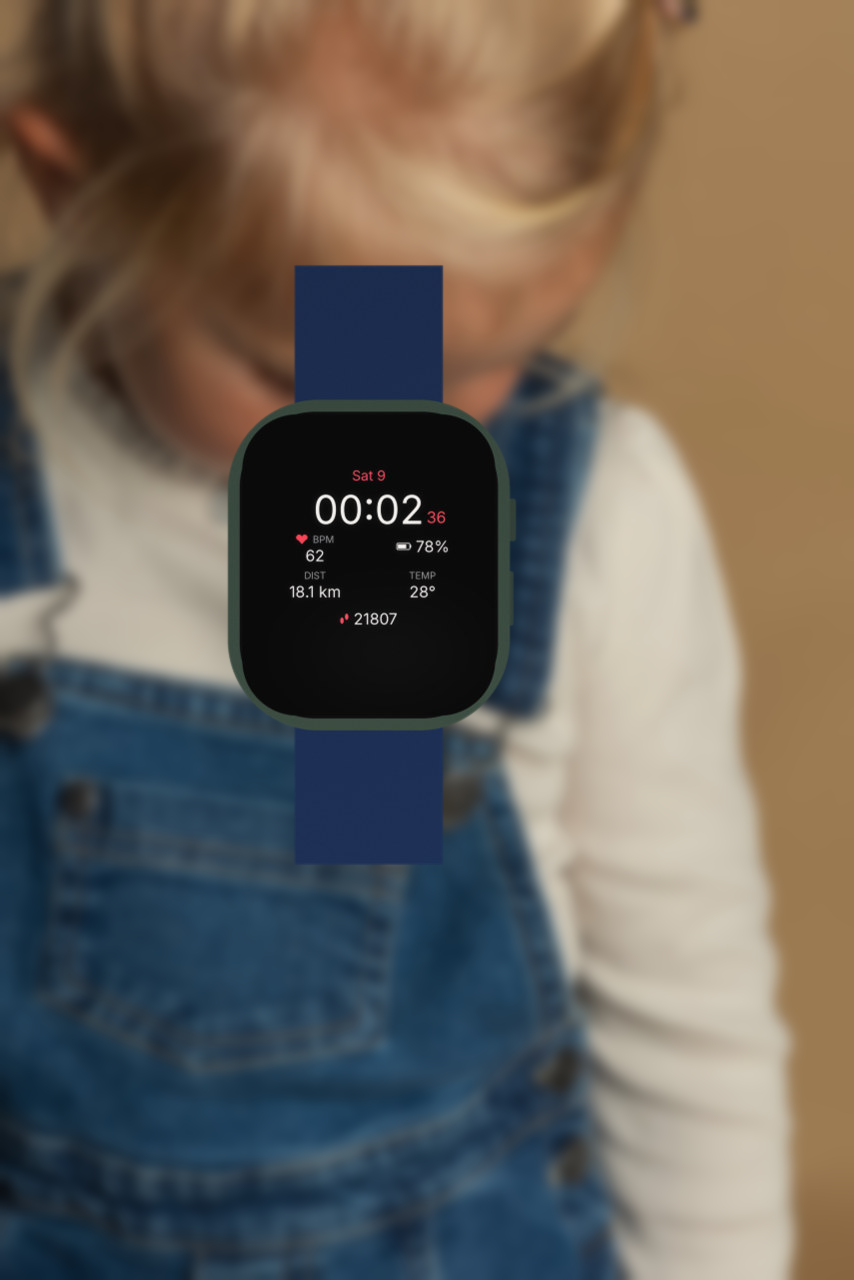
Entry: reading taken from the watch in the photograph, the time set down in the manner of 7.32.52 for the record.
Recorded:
0.02.36
